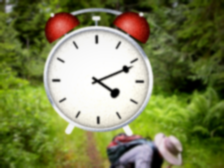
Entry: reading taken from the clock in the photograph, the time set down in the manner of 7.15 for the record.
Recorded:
4.11
